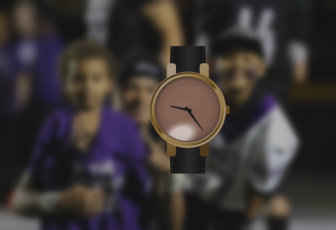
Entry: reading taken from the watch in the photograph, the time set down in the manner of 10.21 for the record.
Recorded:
9.24
